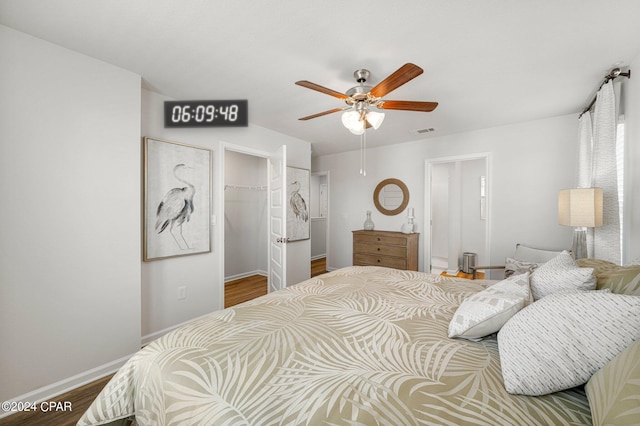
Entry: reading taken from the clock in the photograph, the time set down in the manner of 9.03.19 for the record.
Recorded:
6.09.48
